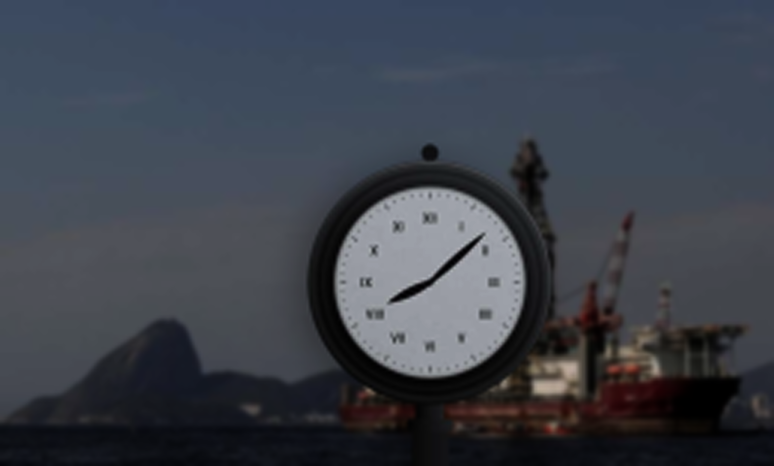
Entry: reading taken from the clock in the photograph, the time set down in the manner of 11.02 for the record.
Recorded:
8.08
